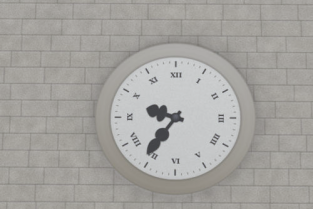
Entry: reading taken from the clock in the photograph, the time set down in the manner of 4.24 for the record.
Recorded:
9.36
